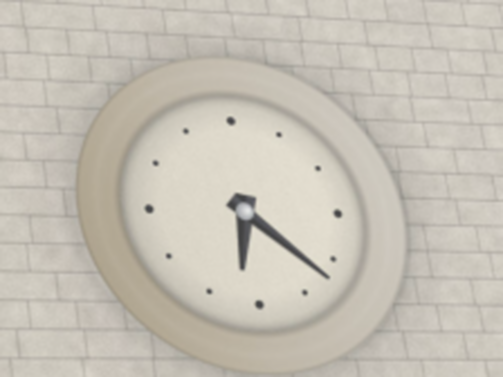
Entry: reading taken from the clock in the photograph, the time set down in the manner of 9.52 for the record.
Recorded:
6.22
